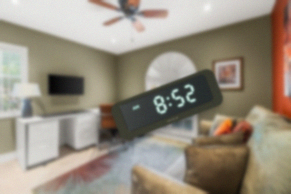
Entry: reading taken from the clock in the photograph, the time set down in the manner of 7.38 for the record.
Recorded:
8.52
